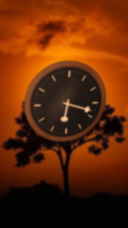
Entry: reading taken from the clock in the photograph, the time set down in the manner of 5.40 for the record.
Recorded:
6.18
